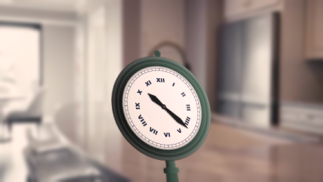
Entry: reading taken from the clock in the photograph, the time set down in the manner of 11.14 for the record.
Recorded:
10.22
